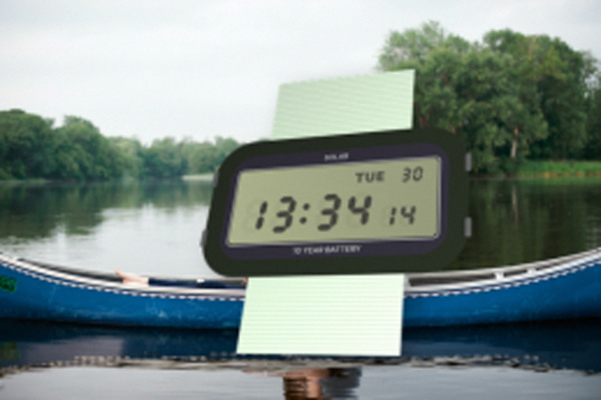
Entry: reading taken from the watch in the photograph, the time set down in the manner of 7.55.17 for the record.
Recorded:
13.34.14
